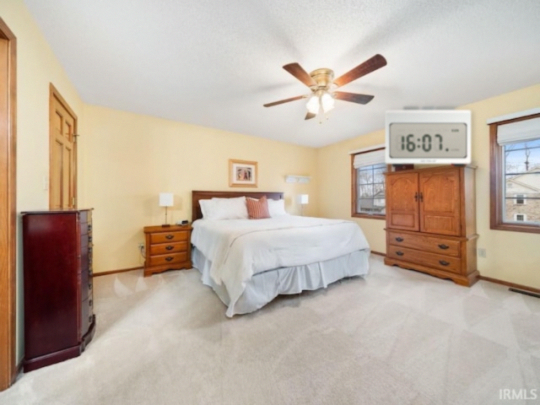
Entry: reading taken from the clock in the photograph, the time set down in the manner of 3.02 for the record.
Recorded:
16.07
